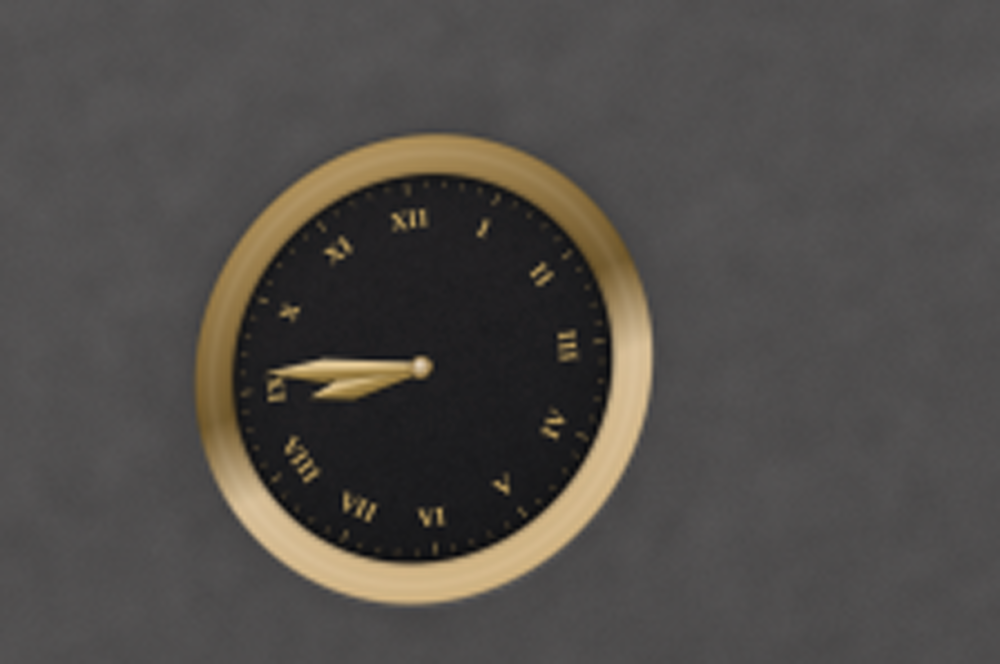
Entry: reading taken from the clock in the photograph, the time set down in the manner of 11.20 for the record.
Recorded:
8.46
